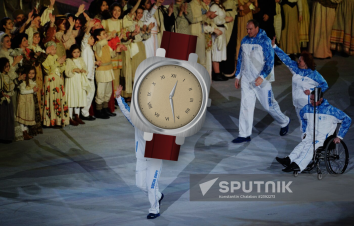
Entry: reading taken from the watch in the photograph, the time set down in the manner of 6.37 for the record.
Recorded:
12.27
